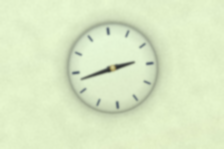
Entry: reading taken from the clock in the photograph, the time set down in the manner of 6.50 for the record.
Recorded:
2.43
